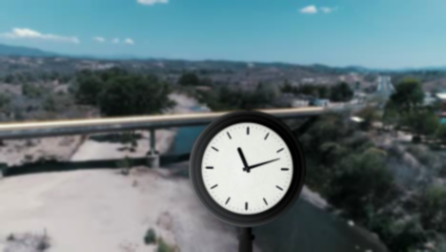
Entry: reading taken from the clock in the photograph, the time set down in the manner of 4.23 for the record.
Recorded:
11.12
